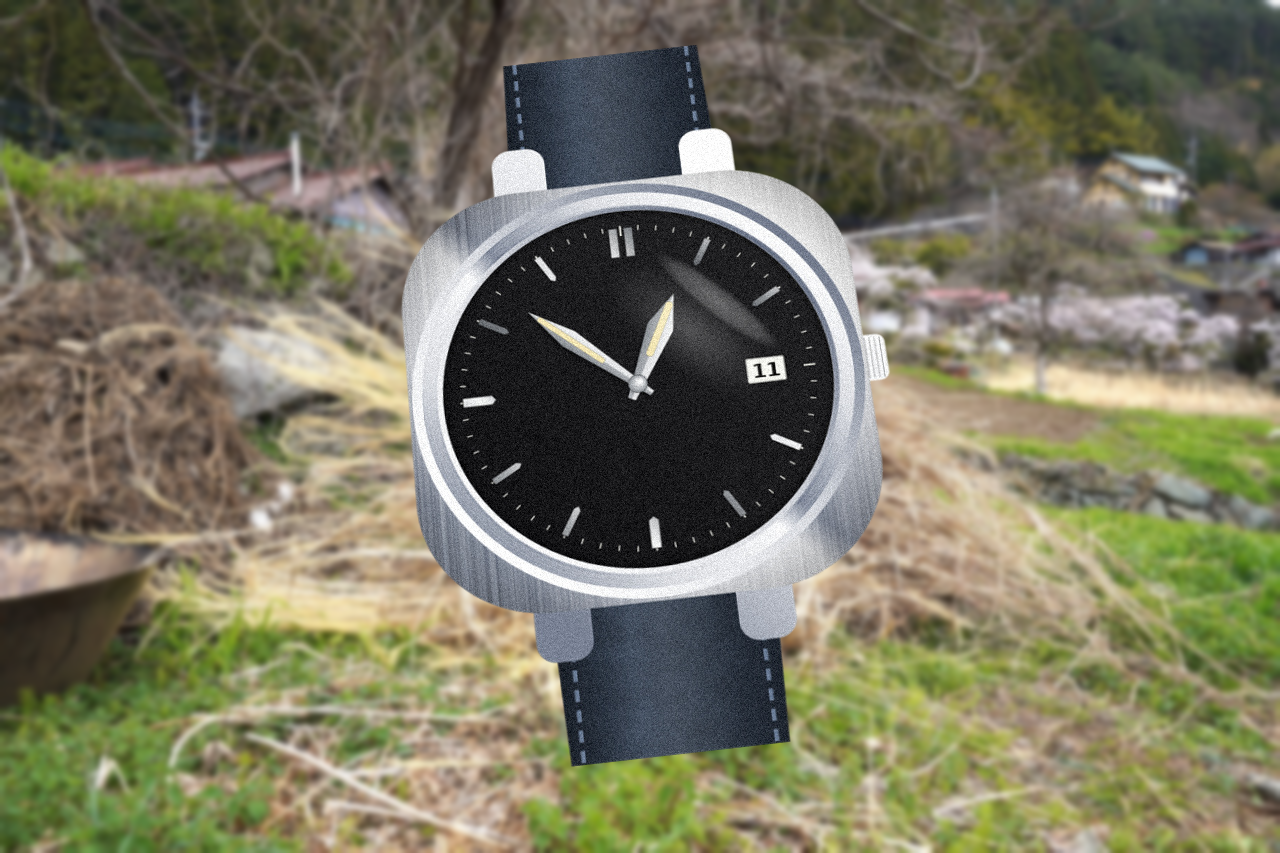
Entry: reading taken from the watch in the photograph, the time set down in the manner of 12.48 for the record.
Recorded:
12.52
